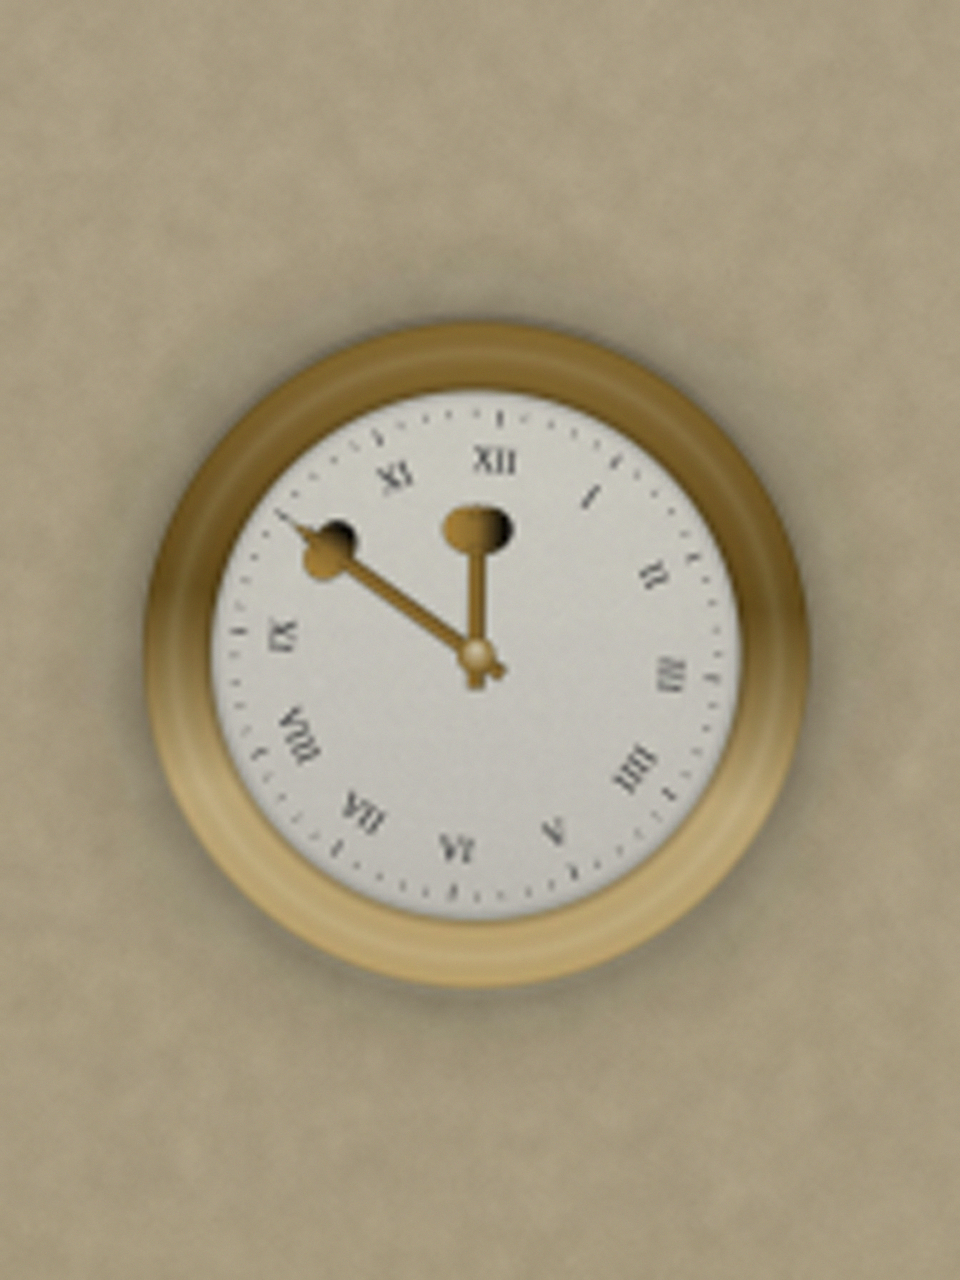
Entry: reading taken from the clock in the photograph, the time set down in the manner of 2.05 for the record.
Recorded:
11.50
